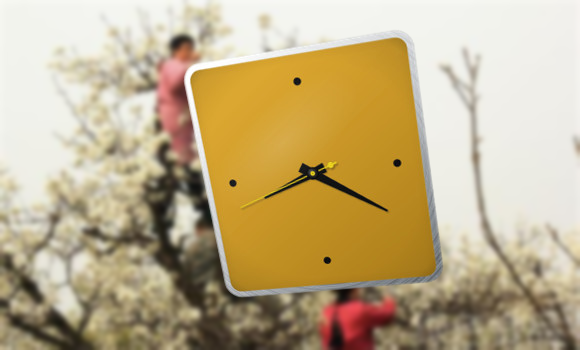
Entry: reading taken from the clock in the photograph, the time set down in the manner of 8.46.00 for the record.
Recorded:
8.20.42
